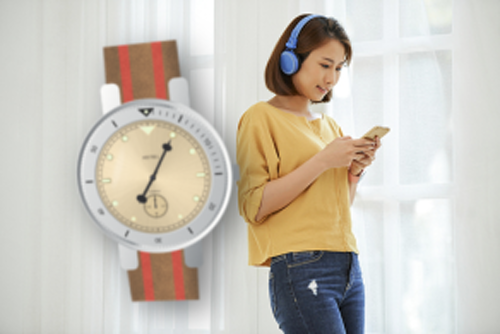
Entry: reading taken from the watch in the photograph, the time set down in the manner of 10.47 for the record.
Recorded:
7.05
